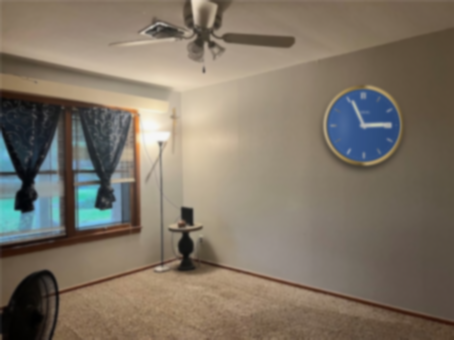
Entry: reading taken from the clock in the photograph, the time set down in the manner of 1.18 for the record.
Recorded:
2.56
